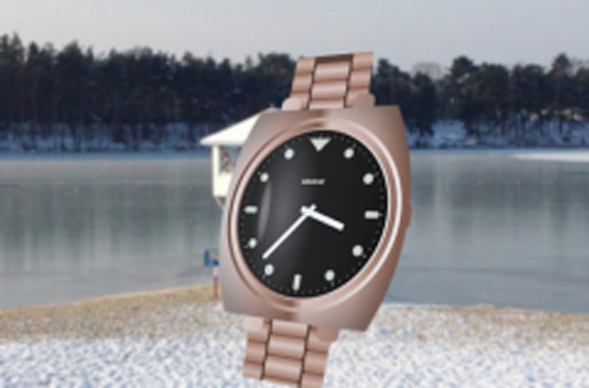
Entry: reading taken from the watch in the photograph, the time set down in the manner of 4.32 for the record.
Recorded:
3.37
